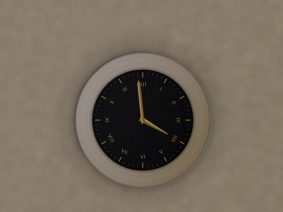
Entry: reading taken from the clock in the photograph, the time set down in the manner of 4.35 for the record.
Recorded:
3.59
